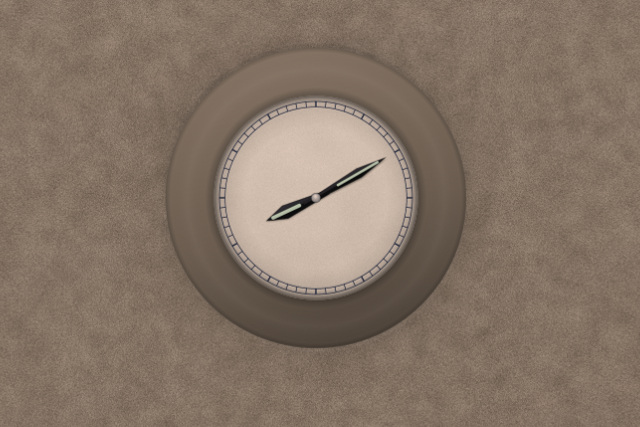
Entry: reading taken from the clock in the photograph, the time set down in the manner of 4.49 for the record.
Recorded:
8.10
